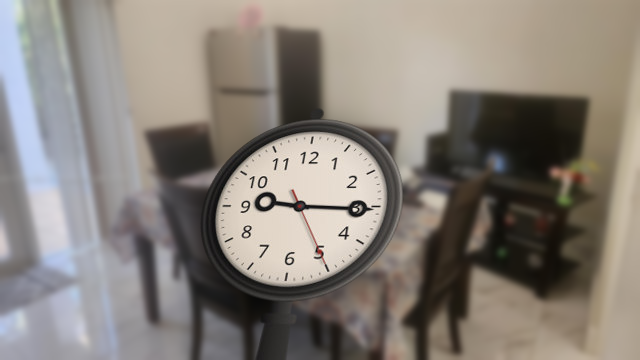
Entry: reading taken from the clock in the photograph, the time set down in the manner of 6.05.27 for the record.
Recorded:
9.15.25
